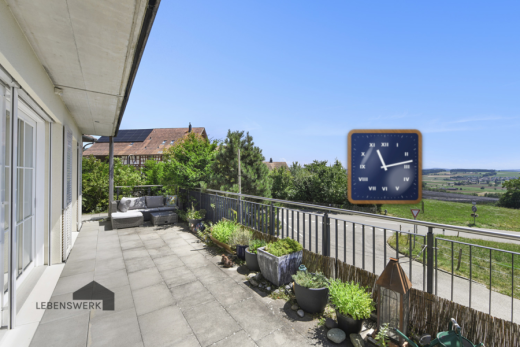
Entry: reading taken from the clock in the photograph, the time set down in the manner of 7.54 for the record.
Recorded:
11.13
